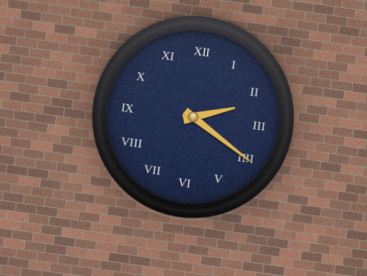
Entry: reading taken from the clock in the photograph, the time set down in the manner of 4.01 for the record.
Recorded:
2.20
